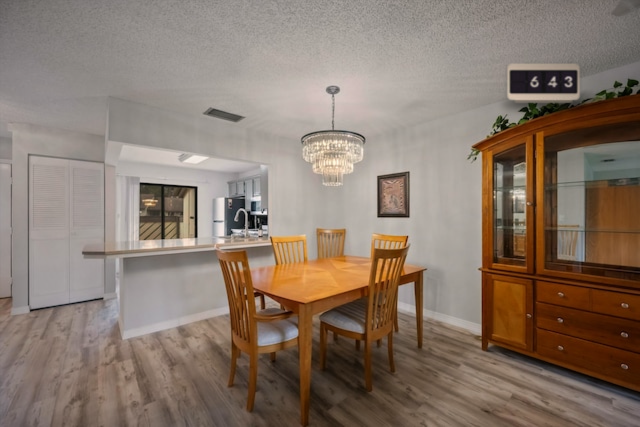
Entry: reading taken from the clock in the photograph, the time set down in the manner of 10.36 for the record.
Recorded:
6.43
